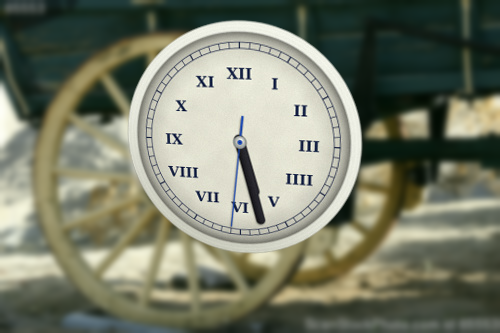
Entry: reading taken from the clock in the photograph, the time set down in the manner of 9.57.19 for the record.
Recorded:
5.27.31
